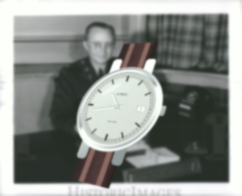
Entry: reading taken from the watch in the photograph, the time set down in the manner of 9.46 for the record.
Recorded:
10.43
